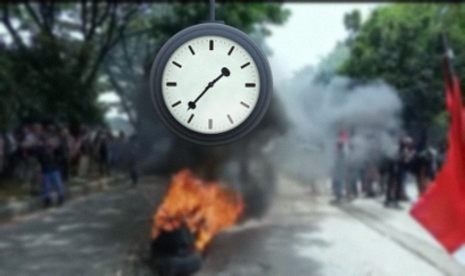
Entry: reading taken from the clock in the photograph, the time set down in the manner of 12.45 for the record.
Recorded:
1.37
